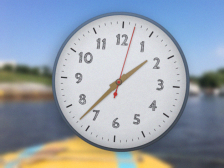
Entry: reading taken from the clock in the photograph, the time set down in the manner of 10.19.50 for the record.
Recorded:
1.37.02
